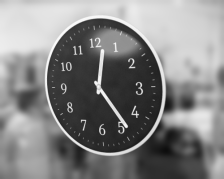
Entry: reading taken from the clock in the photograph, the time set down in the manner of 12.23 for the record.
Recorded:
12.24
